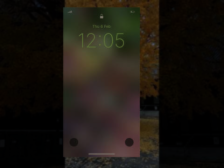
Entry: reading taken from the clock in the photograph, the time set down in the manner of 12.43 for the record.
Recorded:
12.05
